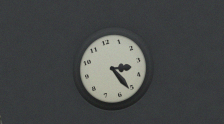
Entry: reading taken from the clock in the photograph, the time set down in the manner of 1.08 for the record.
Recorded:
3.26
